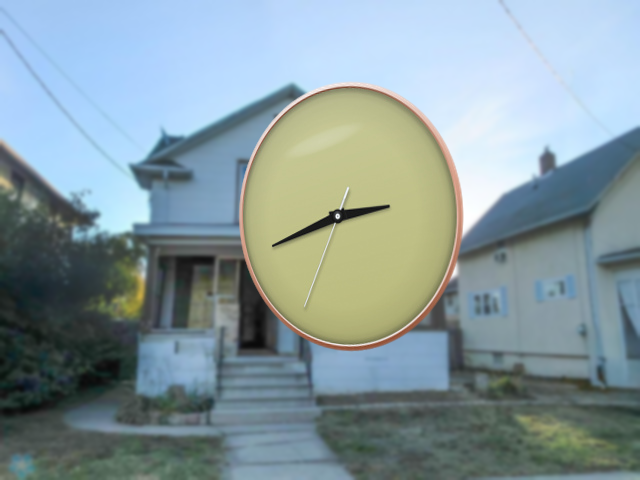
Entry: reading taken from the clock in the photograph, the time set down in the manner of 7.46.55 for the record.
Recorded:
2.41.34
